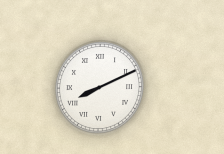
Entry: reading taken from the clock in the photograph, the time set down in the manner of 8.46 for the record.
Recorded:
8.11
